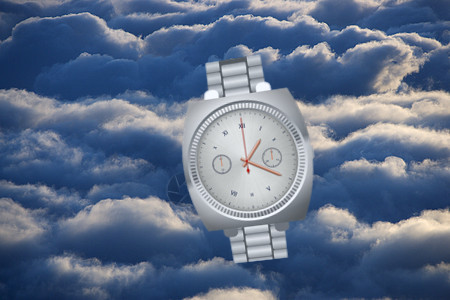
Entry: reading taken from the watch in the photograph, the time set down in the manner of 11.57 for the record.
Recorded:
1.20
